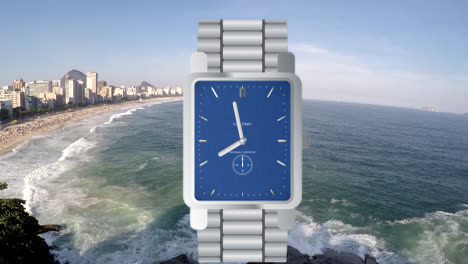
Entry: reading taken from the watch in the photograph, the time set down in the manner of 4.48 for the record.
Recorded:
7.58
